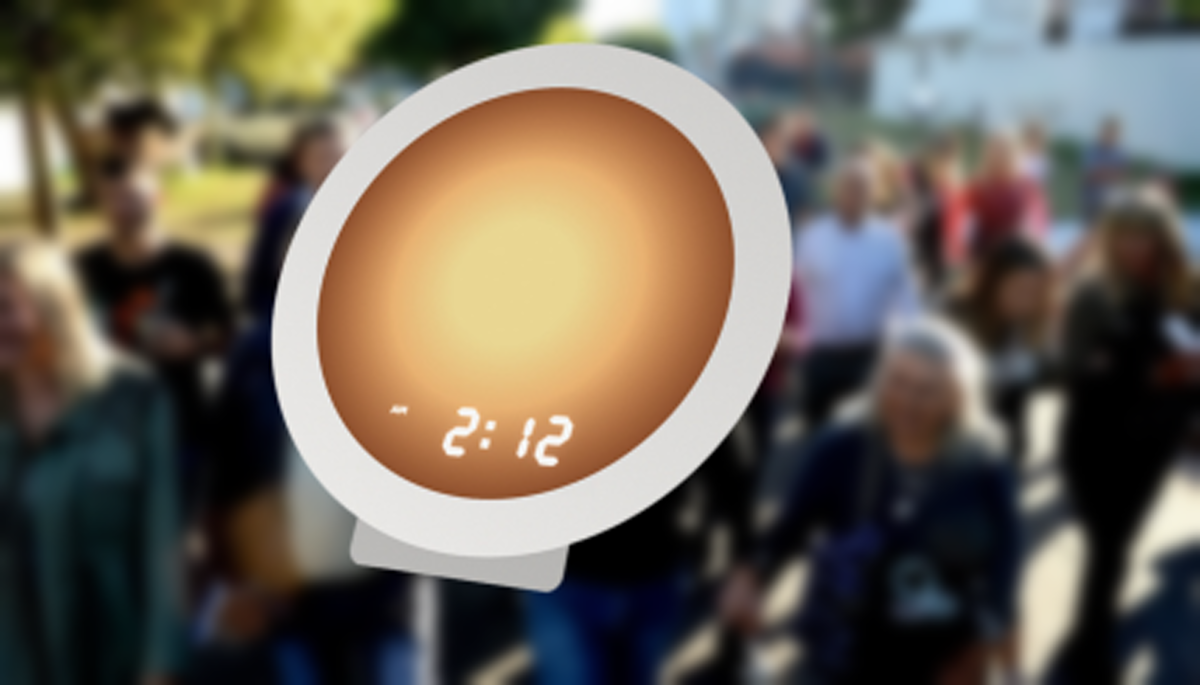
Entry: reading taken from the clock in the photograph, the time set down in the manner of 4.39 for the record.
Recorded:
2.12
